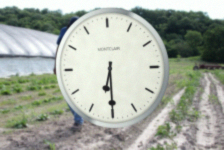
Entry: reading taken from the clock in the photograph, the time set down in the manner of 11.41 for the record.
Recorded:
6.30
